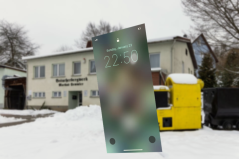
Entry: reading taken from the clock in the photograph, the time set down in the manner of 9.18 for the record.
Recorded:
22.50
